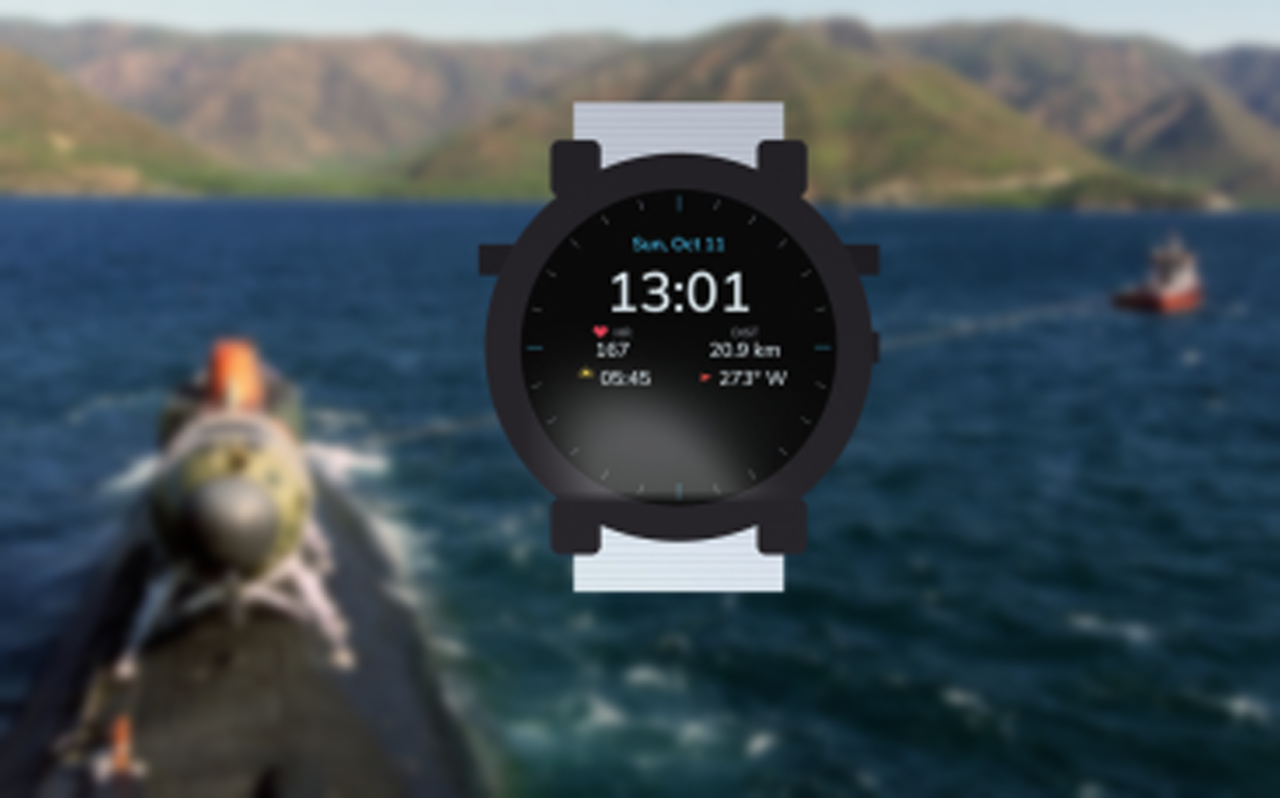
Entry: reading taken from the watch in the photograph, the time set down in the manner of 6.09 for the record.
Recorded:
13.01
